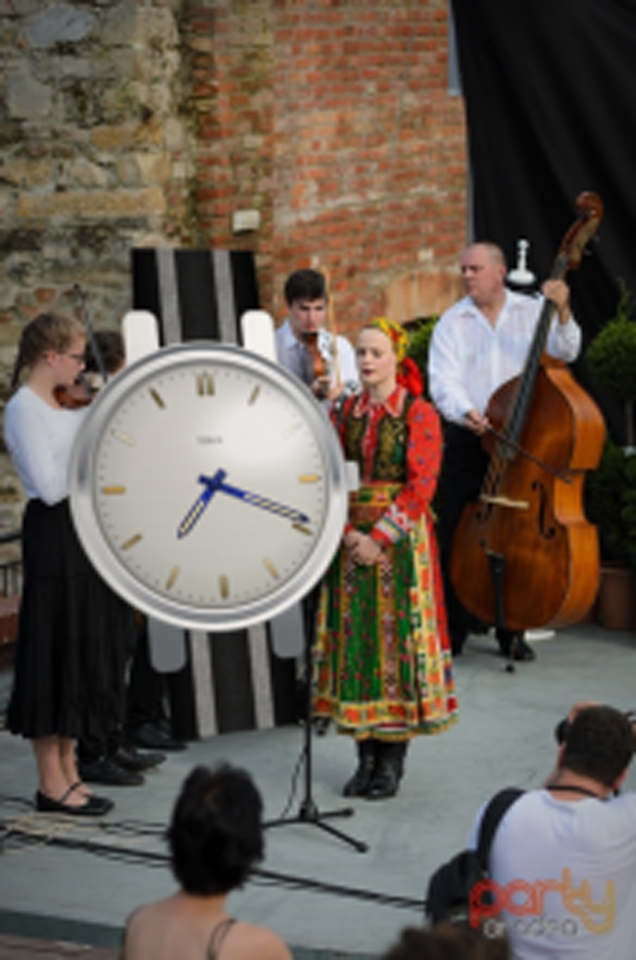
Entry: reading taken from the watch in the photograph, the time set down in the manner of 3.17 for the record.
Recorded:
7.19
